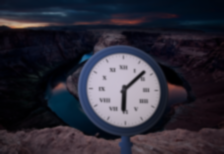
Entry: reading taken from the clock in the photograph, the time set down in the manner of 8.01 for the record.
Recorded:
6.08
